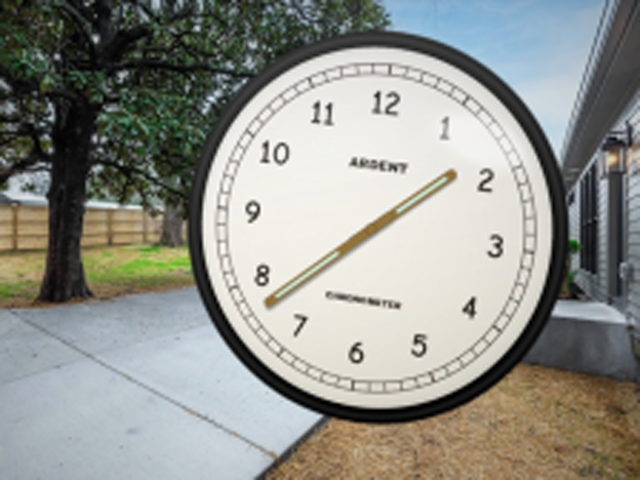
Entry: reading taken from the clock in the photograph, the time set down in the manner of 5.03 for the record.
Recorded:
1.38
